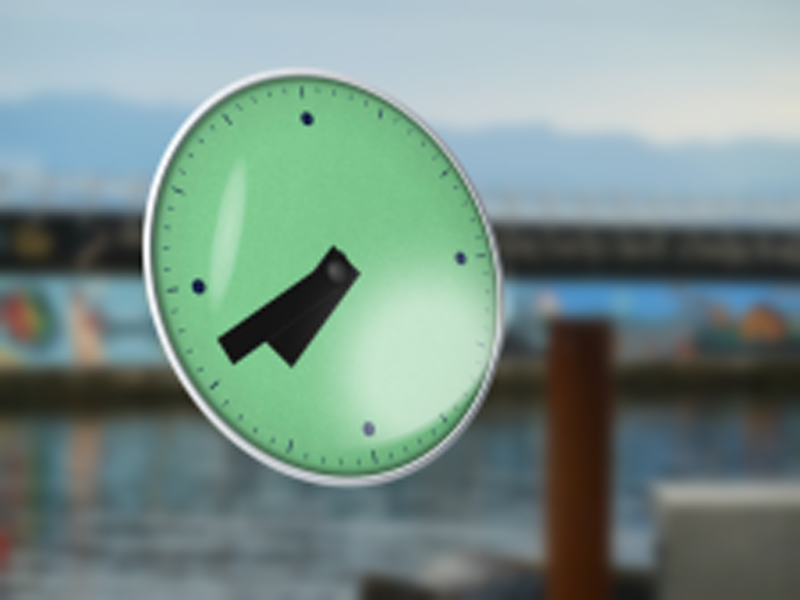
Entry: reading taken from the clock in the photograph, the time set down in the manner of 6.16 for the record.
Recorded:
7.41
